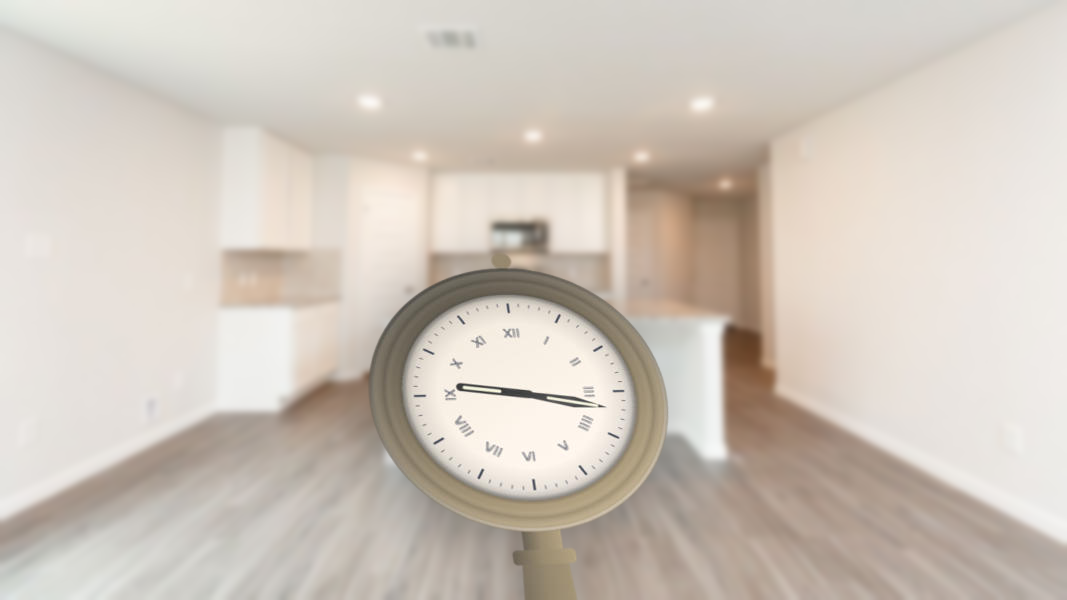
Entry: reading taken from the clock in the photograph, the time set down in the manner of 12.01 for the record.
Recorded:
9.17
